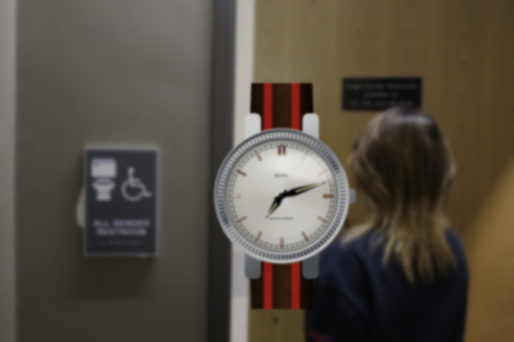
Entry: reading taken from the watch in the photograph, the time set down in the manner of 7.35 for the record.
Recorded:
7.12
